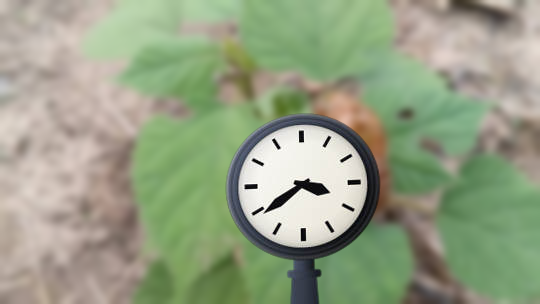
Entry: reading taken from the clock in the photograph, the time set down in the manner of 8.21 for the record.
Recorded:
3.39
